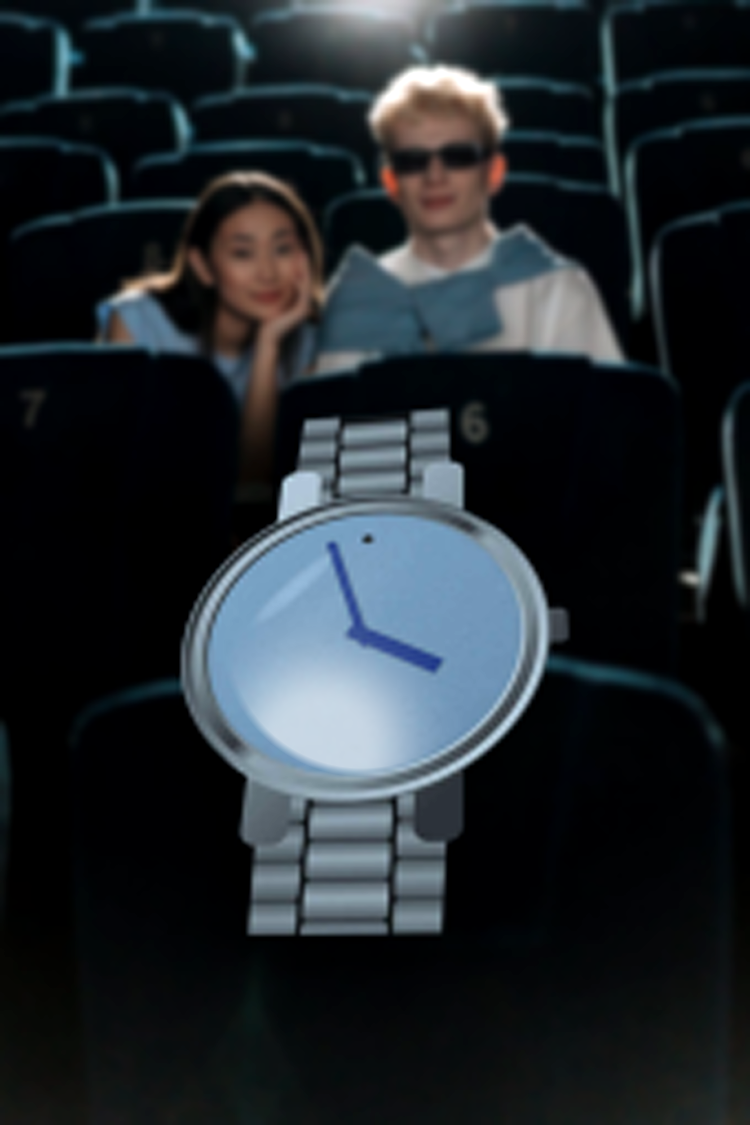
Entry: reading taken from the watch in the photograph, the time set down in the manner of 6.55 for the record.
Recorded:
3.57
